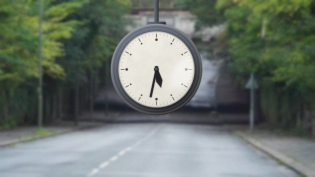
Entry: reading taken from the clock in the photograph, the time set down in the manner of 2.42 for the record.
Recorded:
5.32
